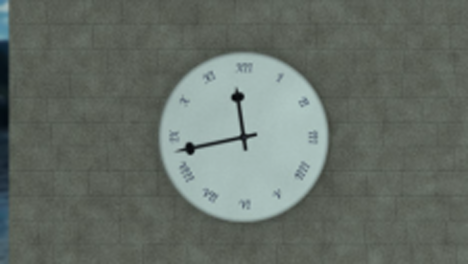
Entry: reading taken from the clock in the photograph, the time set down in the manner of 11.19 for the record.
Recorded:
11.43
